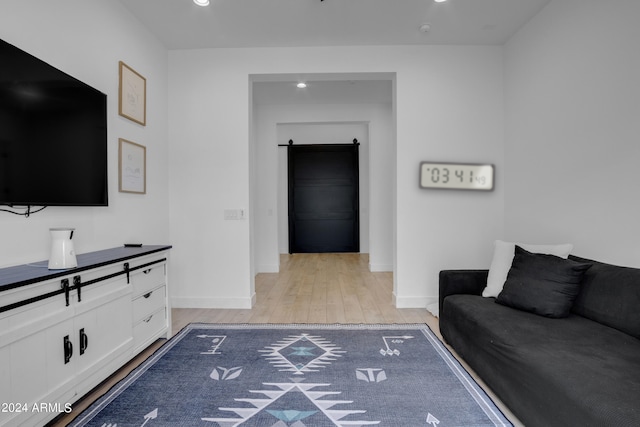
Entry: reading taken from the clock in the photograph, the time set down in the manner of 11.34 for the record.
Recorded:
3.41
